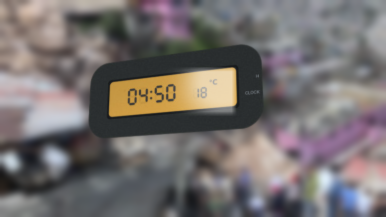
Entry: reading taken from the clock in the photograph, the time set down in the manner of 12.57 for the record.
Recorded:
4.50
